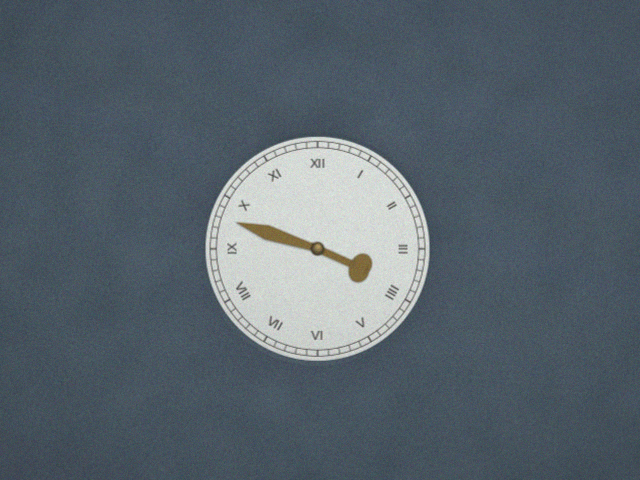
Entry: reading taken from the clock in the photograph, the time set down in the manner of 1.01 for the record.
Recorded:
3.48
